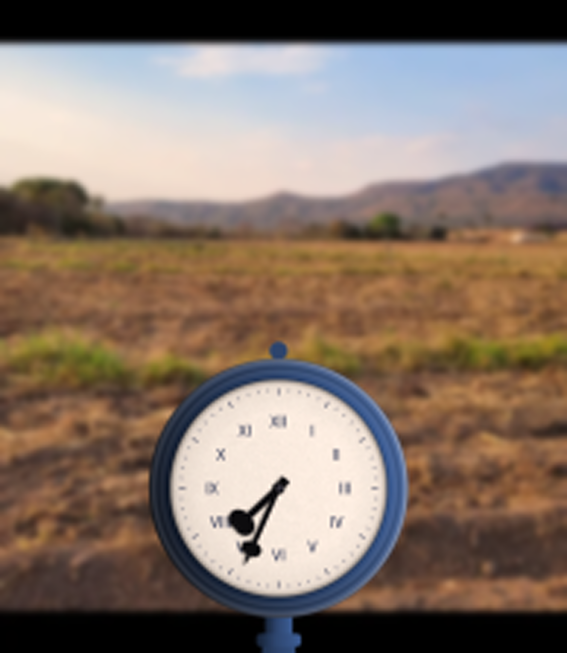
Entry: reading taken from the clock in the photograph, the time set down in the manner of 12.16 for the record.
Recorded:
7.34
